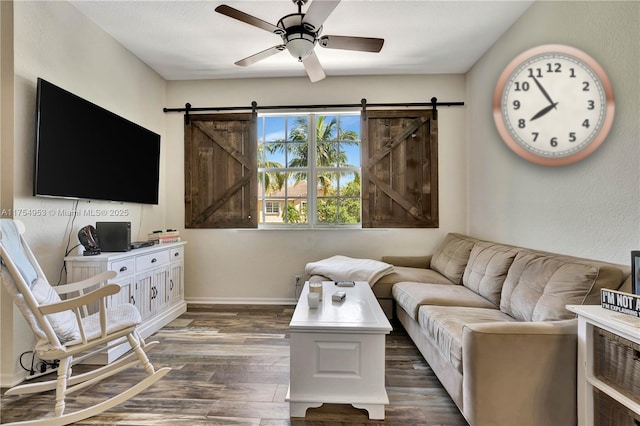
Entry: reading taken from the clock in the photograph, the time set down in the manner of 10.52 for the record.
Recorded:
7.54
